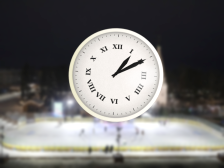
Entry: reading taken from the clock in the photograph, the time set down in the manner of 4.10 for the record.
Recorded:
1.10
